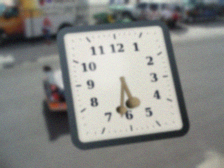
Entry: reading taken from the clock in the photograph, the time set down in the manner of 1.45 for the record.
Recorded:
5.32
